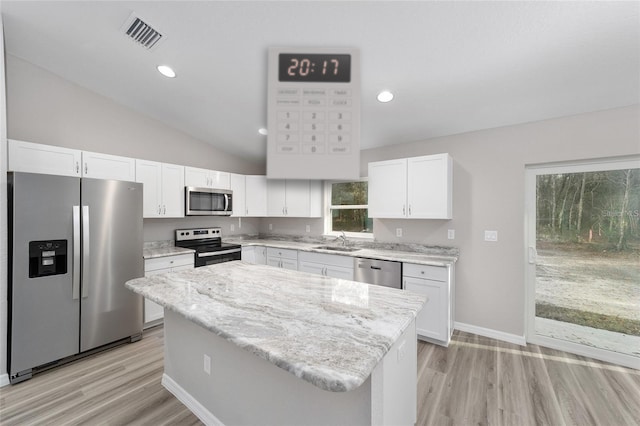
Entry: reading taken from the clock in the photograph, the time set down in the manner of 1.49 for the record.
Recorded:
20.17
